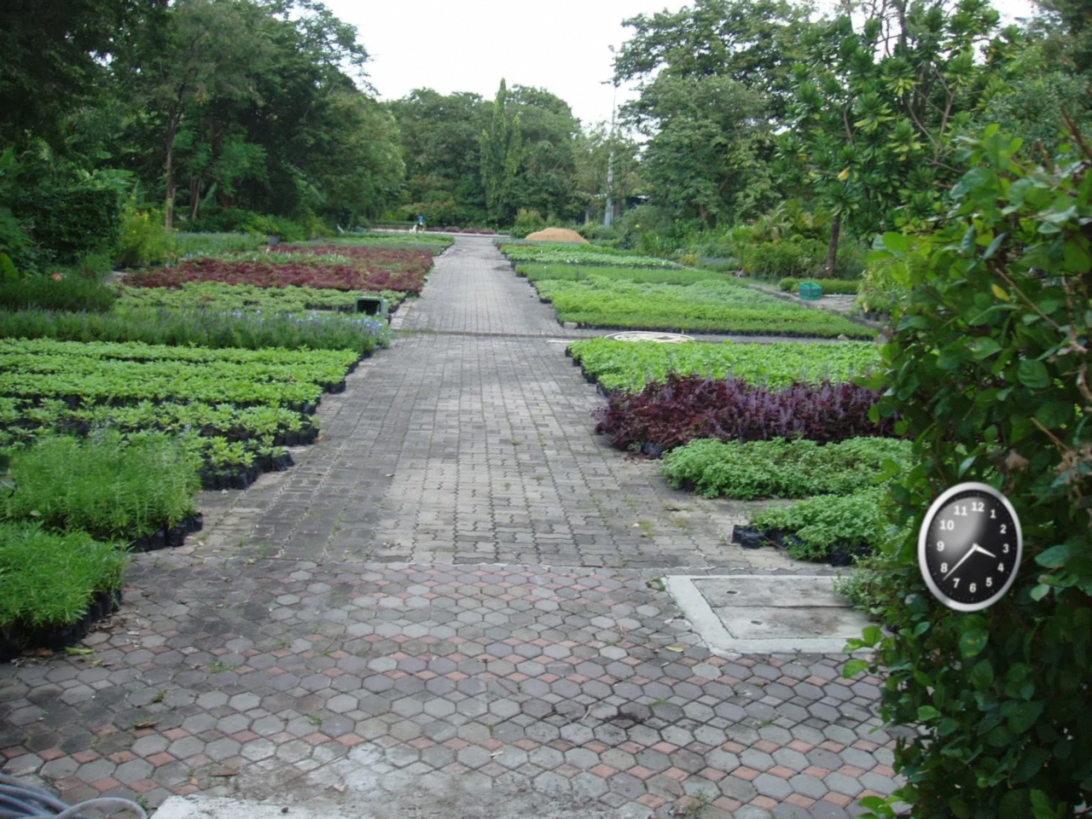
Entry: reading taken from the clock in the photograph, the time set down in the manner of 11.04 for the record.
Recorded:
3.38
